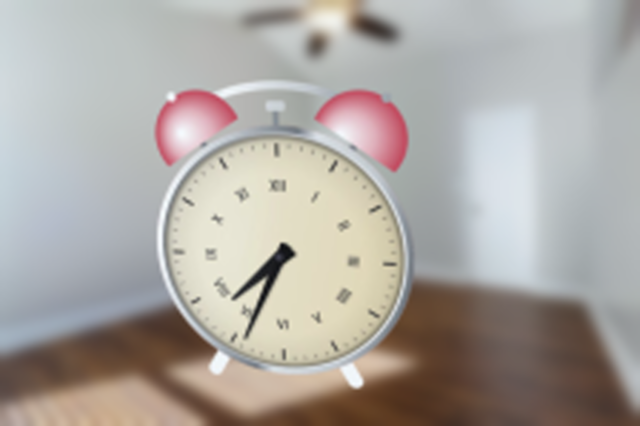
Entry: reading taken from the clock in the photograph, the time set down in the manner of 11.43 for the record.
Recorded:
7.34
